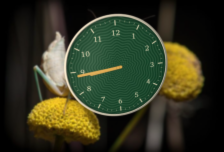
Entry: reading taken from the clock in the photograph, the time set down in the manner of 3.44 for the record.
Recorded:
8.44
